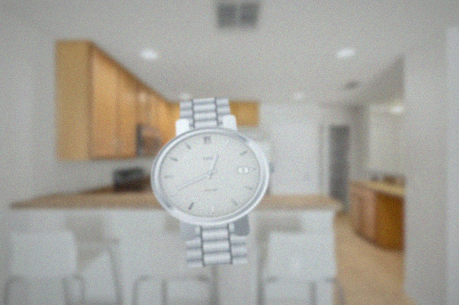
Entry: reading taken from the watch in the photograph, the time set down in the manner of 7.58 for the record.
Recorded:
12.41
